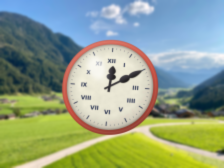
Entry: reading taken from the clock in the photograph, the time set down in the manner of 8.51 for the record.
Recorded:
12.10
